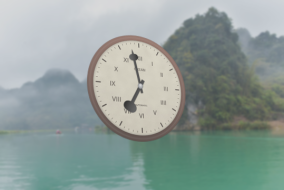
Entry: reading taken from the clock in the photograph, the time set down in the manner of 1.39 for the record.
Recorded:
6.58
